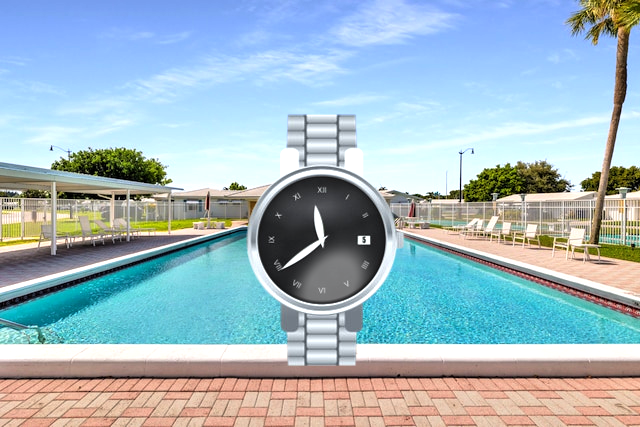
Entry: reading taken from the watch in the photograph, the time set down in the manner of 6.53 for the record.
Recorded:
11.39
